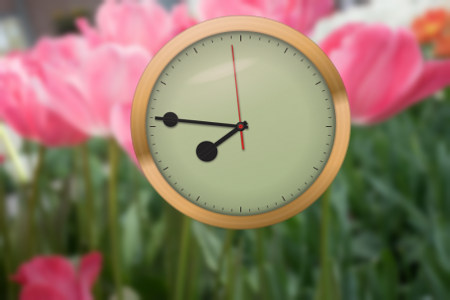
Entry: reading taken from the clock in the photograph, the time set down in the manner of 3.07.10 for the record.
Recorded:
7.45.59
